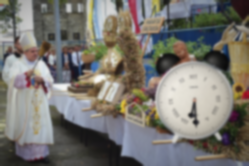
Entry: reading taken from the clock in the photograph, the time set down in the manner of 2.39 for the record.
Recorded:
6.30
